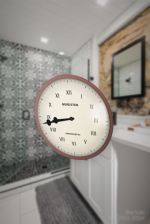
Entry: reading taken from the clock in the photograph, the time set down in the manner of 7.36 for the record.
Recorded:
8.43
